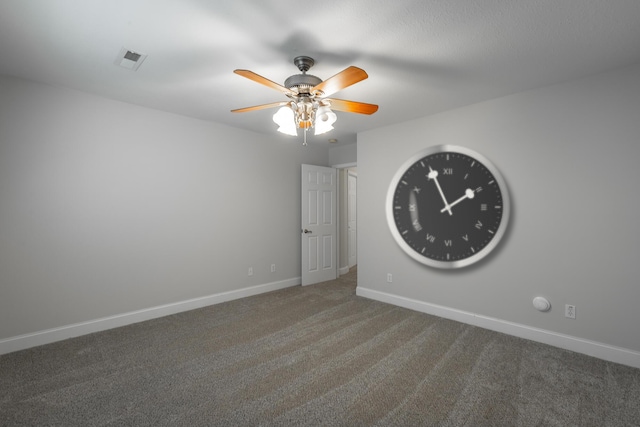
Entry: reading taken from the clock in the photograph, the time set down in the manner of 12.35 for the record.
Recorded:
1.56
